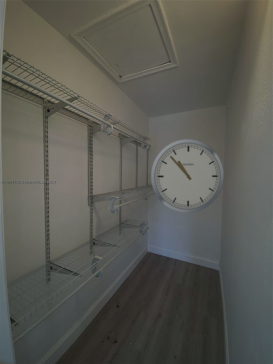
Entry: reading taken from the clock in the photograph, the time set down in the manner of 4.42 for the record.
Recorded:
10.53
